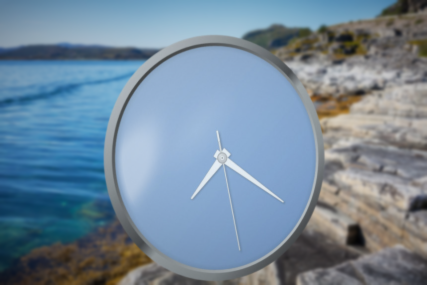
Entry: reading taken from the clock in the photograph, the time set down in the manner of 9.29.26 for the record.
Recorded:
7.20.28
